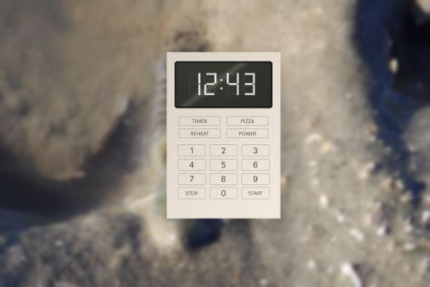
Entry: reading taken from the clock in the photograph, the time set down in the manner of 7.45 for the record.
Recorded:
12.43
